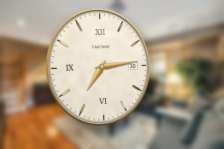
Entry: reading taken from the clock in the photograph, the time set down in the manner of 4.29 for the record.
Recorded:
7.14
